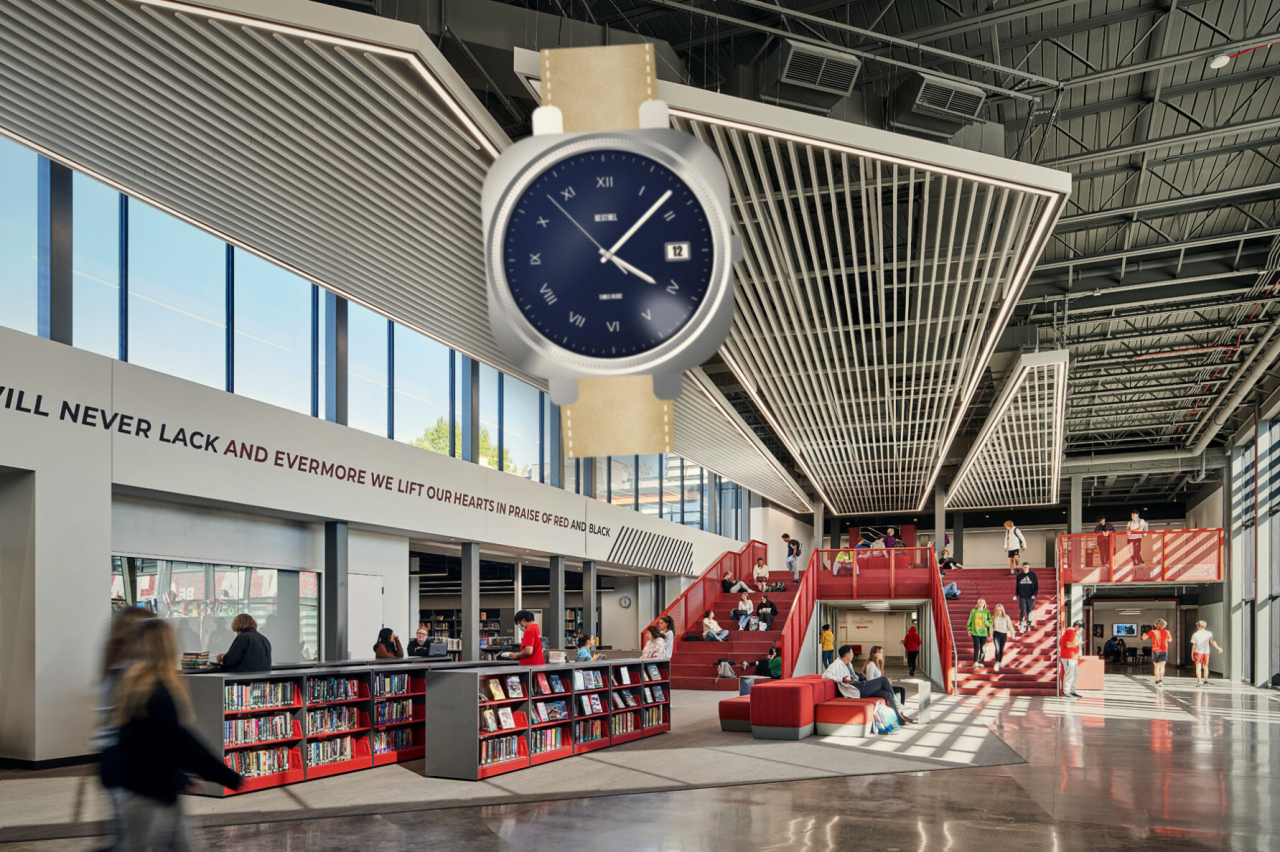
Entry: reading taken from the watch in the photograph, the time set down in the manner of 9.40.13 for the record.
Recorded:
4.07.53
